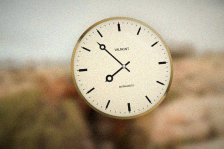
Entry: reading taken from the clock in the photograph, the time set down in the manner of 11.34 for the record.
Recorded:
7.53
